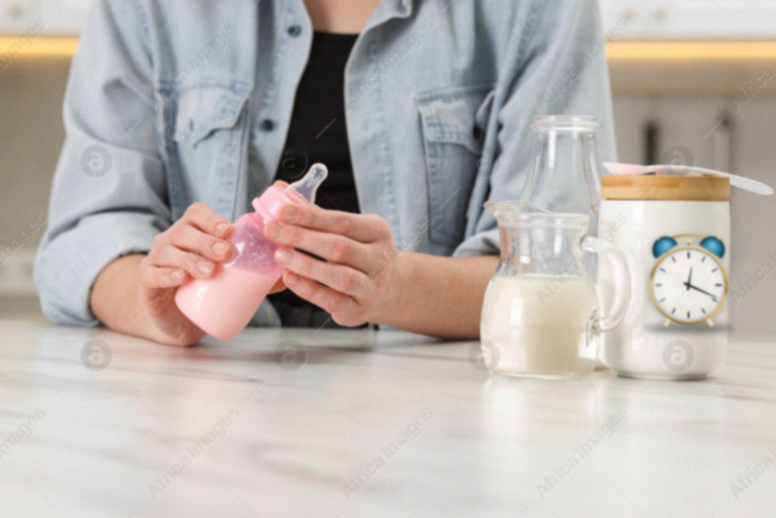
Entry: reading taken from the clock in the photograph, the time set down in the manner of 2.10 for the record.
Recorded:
12.19
